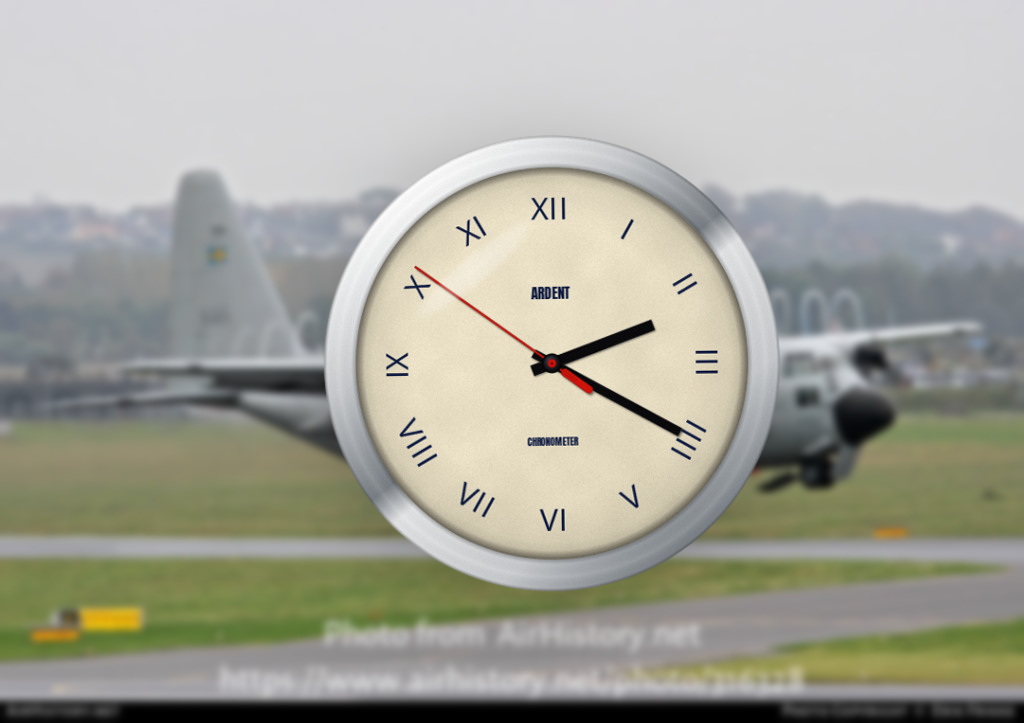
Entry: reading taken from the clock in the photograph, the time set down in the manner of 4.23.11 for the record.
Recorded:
2.19.51
